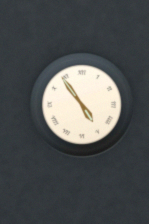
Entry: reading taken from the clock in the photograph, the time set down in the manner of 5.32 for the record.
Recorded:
4.54
